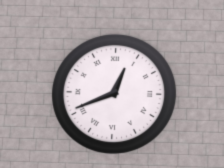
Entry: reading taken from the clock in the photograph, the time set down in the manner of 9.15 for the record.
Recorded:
12.41
